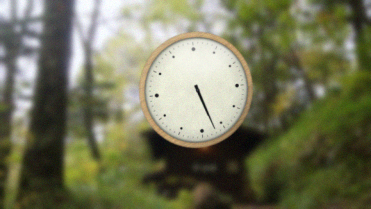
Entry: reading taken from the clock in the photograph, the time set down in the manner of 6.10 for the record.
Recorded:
5.27
